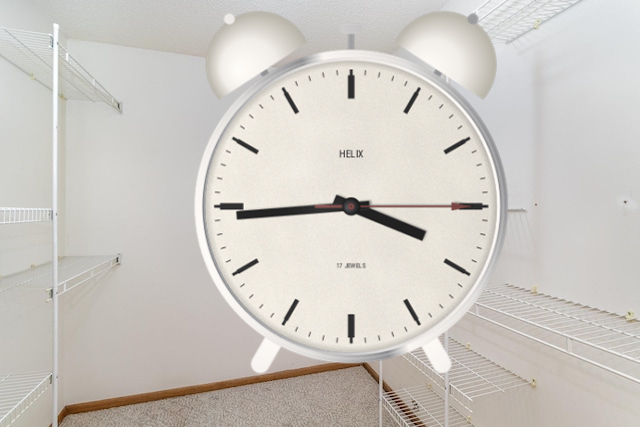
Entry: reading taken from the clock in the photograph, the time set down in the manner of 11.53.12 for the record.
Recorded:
3.44.15
